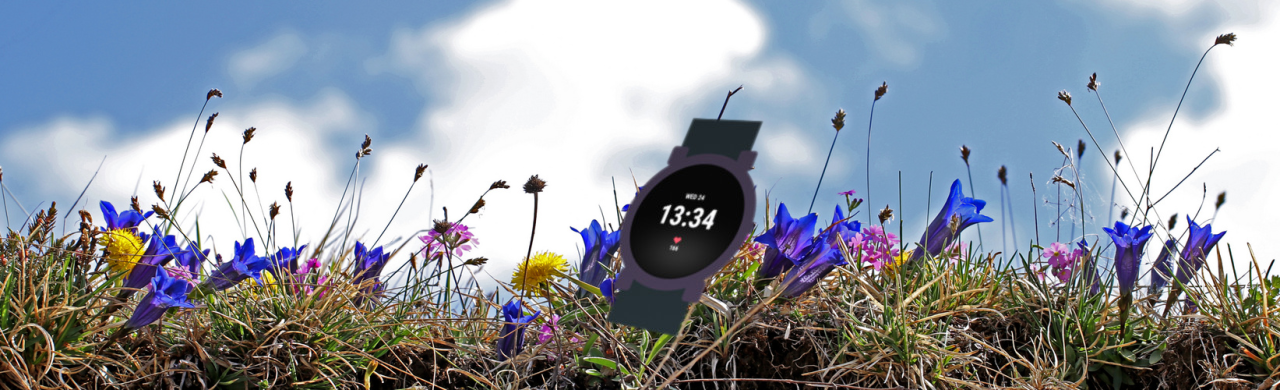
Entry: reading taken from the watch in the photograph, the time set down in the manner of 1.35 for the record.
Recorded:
13.34
